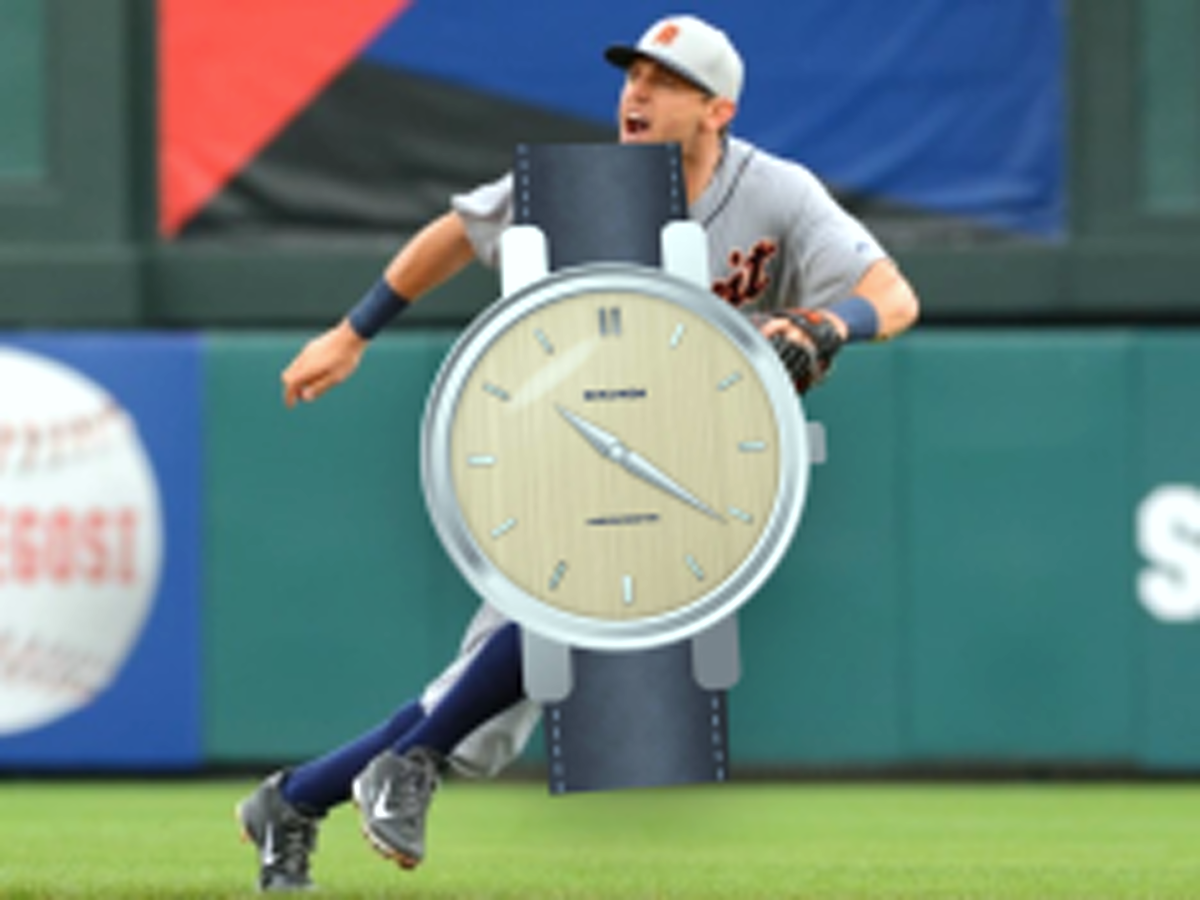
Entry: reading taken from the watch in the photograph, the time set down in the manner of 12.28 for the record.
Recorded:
10.21
